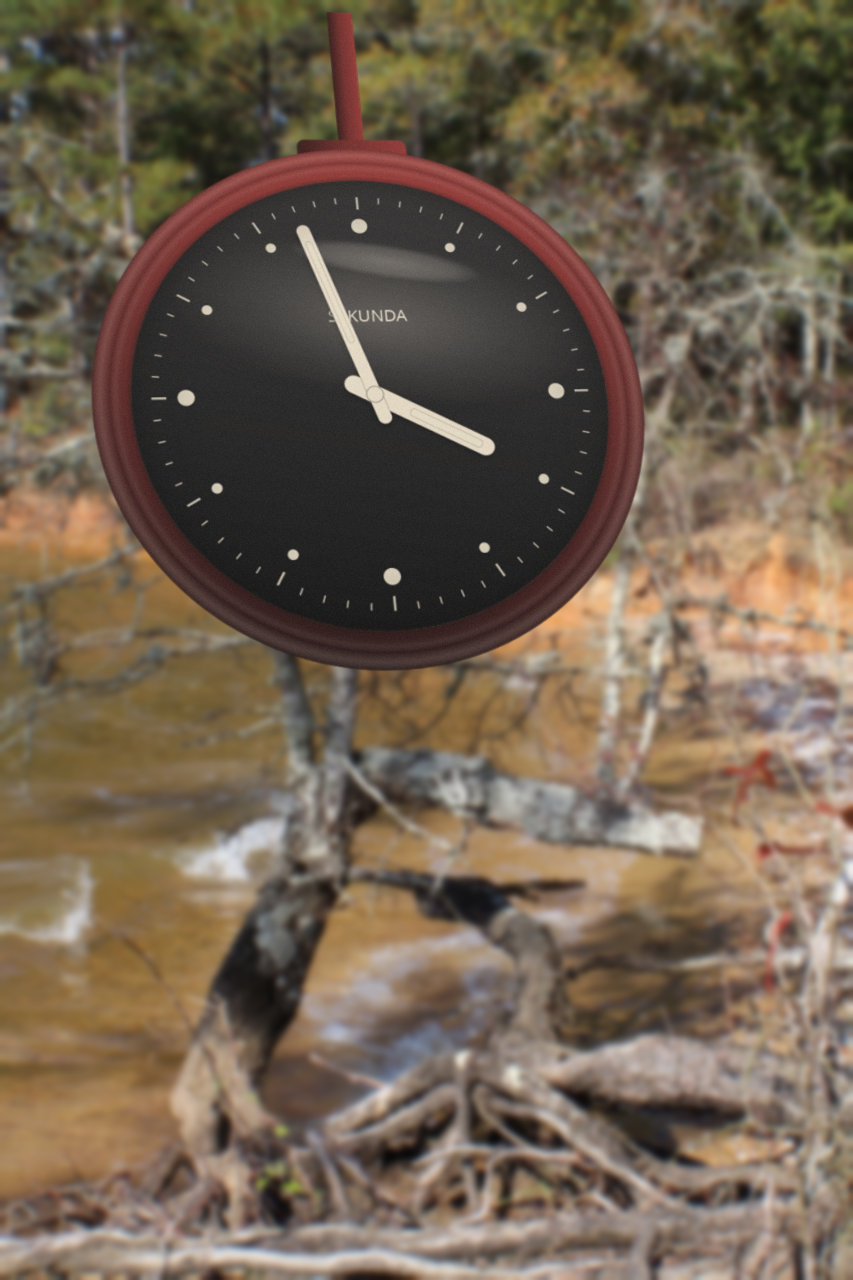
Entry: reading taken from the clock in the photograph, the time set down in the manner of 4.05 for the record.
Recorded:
3.57
